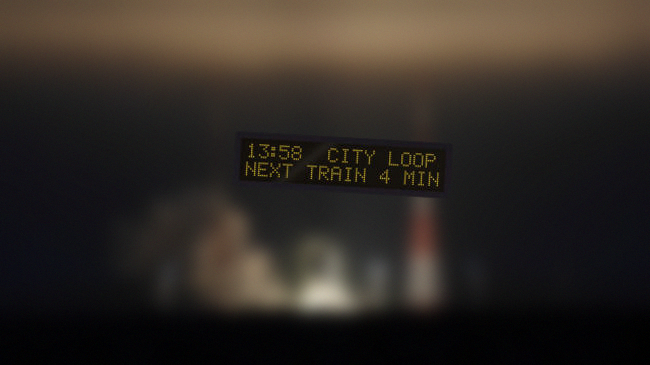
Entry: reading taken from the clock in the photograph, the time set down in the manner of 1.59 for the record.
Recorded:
13.58
